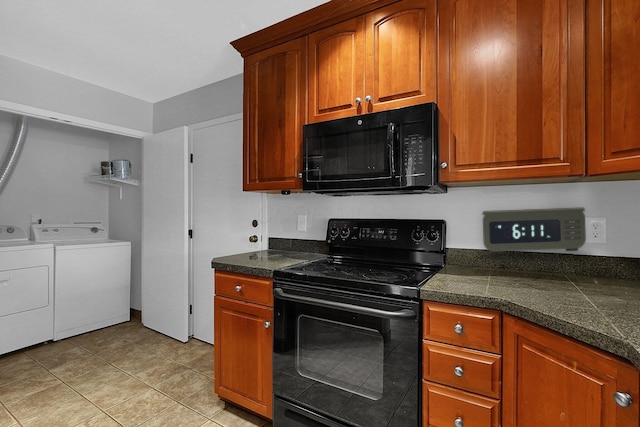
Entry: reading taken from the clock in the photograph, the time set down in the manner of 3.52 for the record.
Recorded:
6.11
